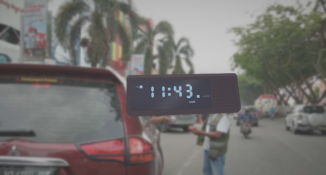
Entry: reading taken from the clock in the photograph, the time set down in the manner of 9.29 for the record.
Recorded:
11.43
